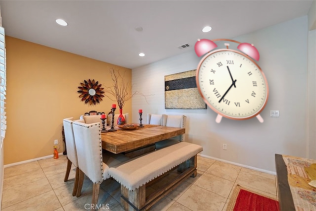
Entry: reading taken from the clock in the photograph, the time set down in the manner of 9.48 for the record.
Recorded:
11.37
